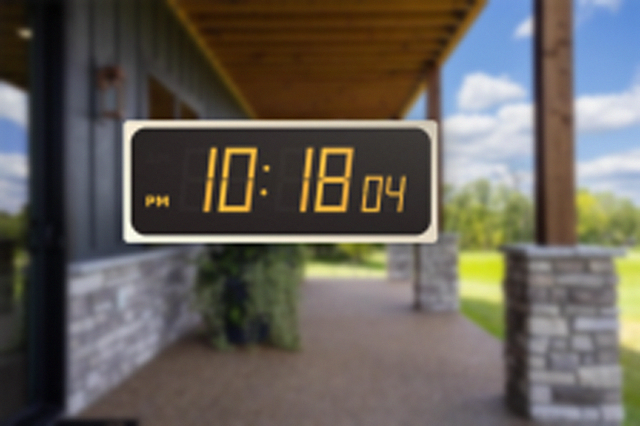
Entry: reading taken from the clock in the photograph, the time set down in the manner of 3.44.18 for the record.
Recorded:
10.18.04
